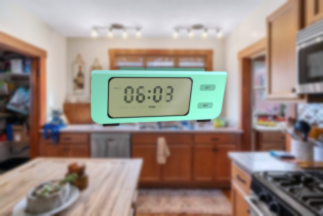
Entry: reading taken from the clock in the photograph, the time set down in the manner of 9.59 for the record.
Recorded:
6.03
